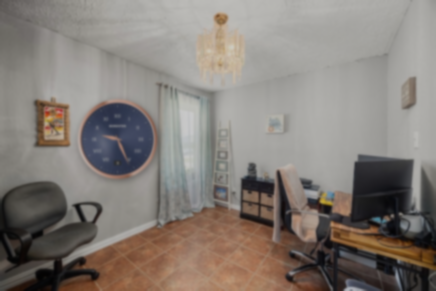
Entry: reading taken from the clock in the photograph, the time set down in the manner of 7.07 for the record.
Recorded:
9.26
